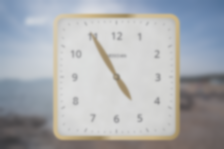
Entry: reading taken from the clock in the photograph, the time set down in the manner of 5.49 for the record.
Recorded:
4.55
